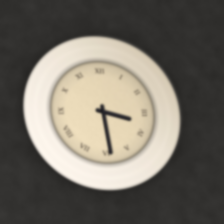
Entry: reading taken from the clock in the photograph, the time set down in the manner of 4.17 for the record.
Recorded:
3.29
